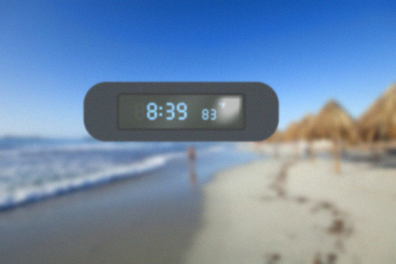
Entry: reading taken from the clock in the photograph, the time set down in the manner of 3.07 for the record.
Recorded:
8.39
